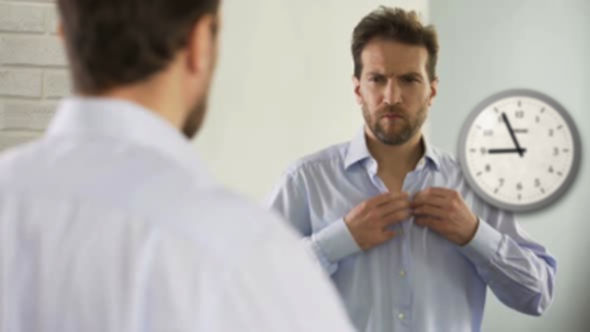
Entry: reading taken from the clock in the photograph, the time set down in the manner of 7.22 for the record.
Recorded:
8.56
